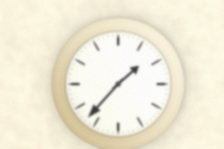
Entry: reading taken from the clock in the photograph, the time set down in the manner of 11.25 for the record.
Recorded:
1.37
